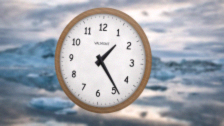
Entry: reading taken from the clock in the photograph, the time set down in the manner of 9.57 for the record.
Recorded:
1.24
